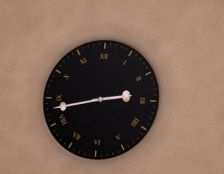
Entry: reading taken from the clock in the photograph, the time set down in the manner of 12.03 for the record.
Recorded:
2.43
